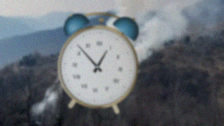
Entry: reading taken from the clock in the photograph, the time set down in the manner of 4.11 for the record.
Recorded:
12.52
